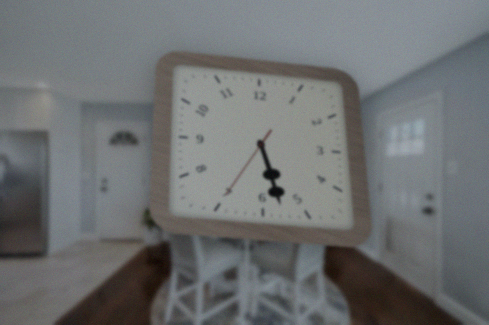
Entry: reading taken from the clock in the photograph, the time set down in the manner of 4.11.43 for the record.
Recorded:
5.27.35
